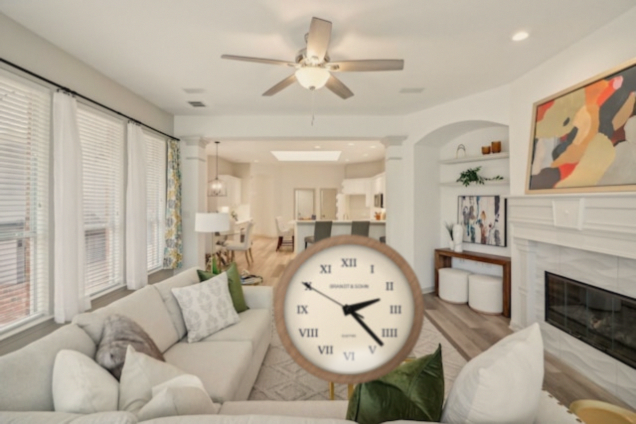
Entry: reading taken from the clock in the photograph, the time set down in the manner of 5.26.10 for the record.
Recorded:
2.22.50
